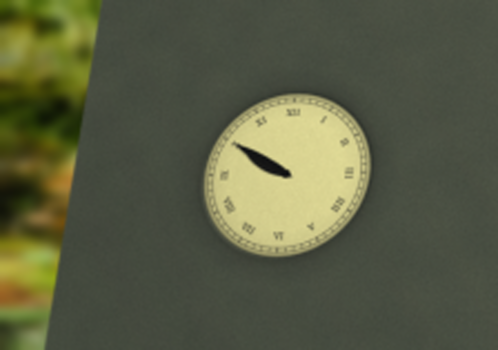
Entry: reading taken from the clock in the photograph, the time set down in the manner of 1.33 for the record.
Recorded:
9.50
